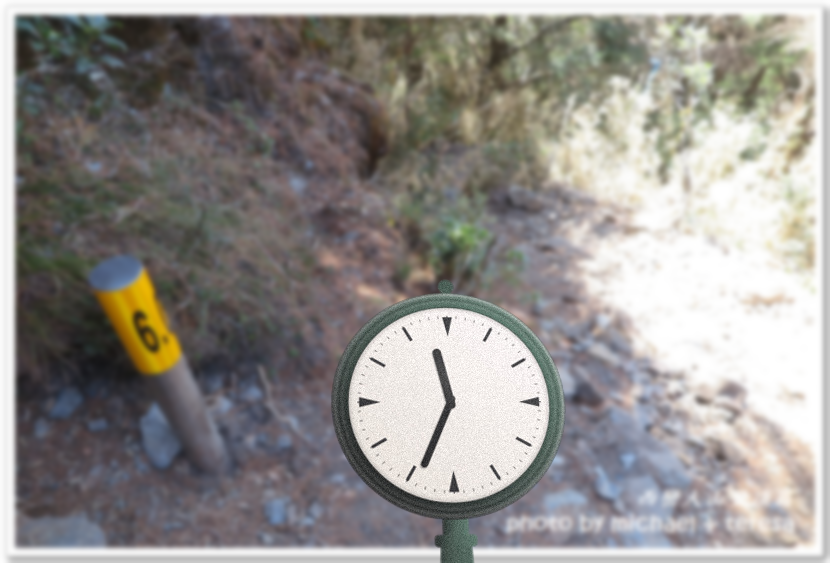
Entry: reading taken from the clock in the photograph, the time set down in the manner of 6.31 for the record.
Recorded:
11.34
